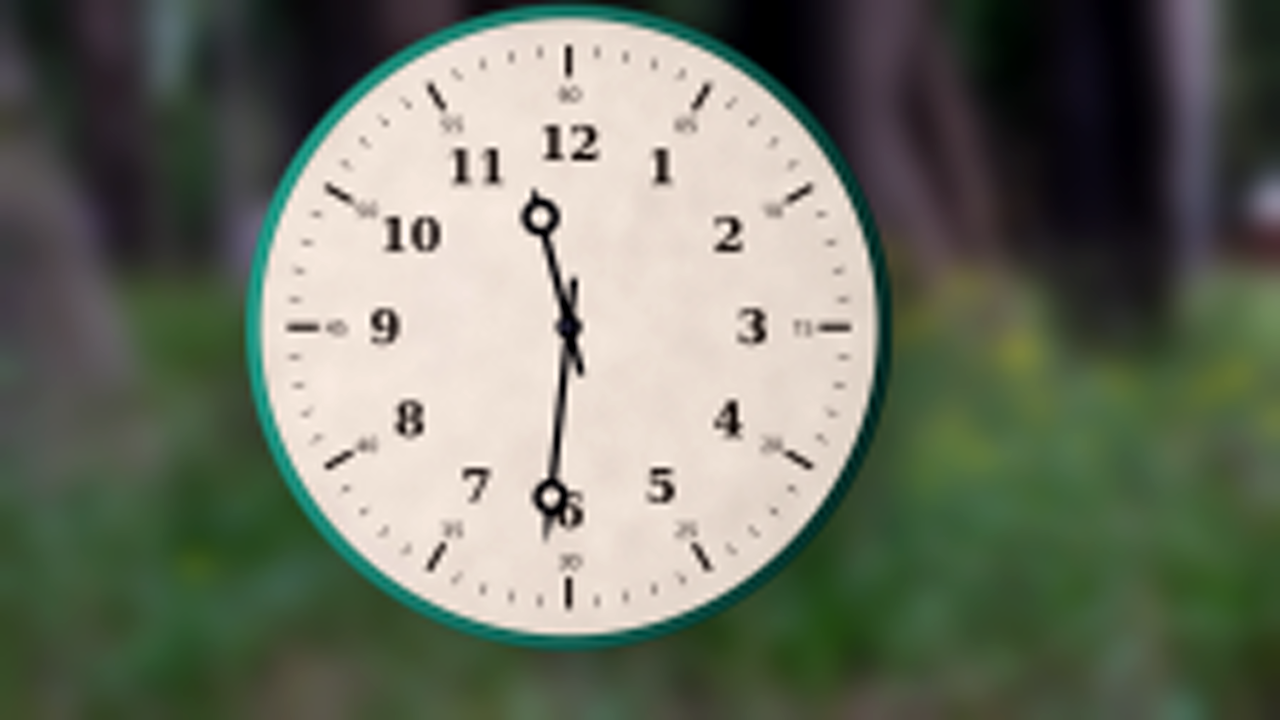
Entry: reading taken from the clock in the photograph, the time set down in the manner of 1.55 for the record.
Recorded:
11.31
